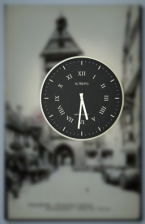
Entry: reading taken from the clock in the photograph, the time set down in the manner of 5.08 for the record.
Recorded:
5.31
